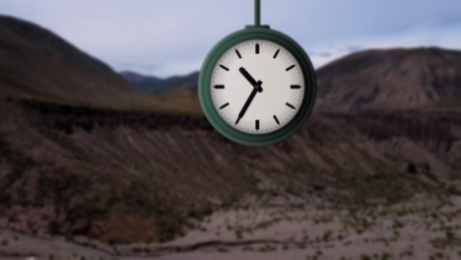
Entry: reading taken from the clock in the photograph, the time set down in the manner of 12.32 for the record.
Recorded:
10.35
